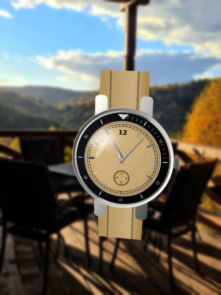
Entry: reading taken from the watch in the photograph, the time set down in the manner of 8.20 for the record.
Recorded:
11.07
